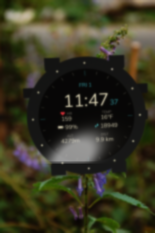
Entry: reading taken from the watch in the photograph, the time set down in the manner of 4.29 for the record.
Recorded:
11.47
